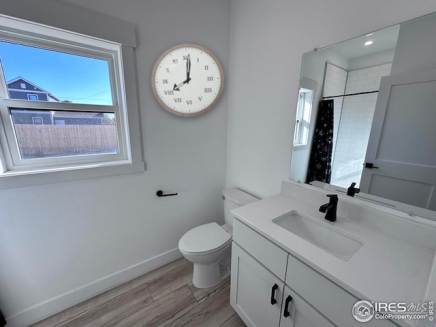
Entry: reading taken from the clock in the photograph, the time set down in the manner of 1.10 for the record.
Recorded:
8.01
